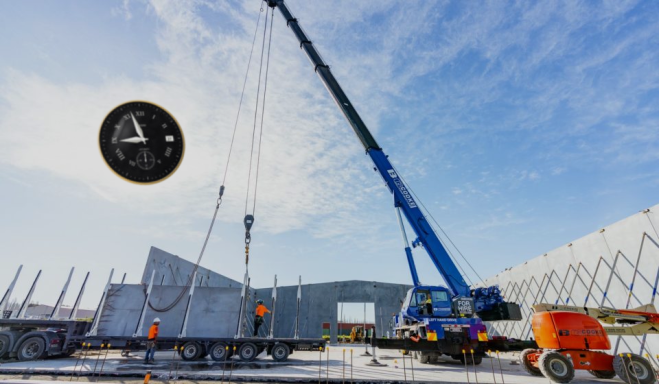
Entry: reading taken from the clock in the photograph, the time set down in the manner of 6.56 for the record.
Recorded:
8.57
